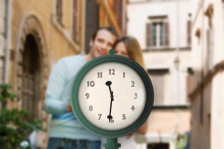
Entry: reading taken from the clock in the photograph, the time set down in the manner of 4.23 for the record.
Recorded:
11.31
